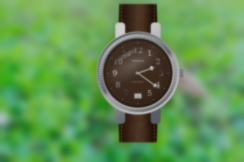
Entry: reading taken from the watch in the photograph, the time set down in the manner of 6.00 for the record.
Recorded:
2.21
